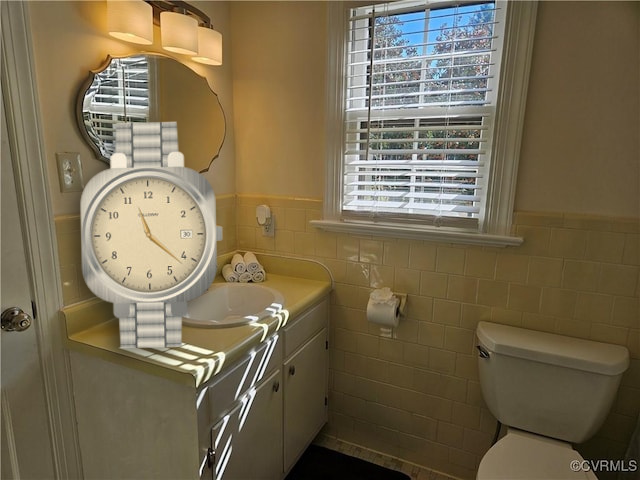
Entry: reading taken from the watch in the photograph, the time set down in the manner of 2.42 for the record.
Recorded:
11.22
